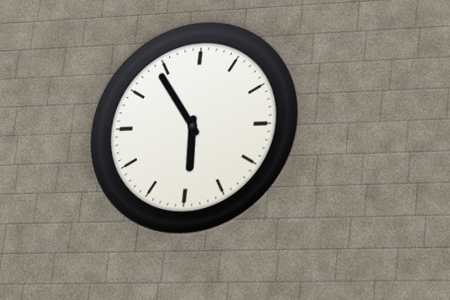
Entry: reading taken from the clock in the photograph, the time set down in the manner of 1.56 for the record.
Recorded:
5.54
